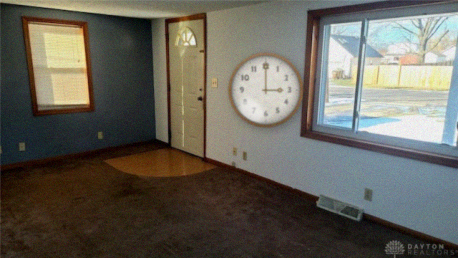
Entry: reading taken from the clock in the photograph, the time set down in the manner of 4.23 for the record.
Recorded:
3.00
